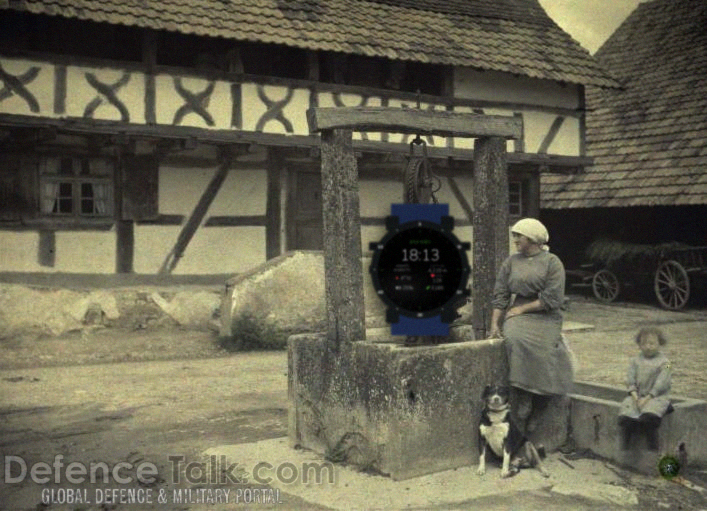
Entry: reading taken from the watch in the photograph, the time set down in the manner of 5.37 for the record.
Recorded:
18.13
